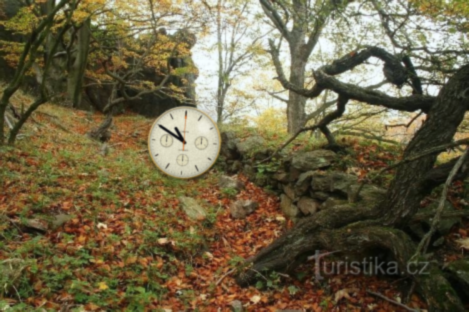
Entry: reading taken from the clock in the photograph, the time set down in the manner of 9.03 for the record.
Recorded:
10.50
